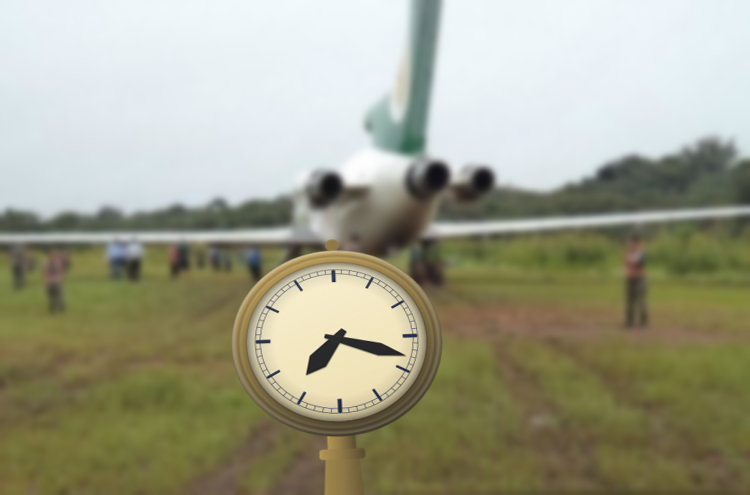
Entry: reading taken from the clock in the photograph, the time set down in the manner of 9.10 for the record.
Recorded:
7.18
